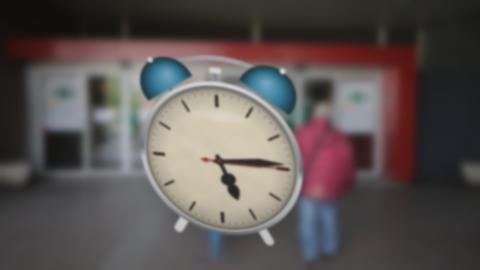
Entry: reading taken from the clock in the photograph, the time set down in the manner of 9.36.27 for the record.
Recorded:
5.14.15
